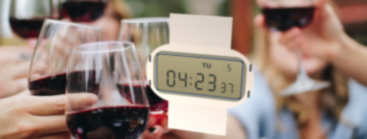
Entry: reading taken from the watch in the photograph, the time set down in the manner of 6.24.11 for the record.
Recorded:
4.23.37
